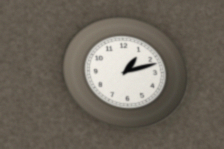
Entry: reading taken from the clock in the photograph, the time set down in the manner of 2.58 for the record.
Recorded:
1.12
